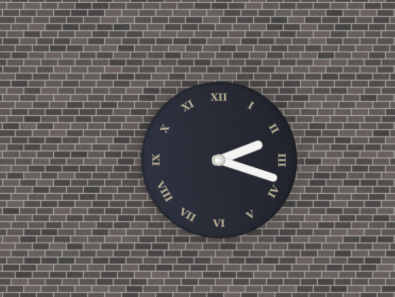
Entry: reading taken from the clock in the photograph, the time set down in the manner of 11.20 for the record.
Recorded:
2.18
